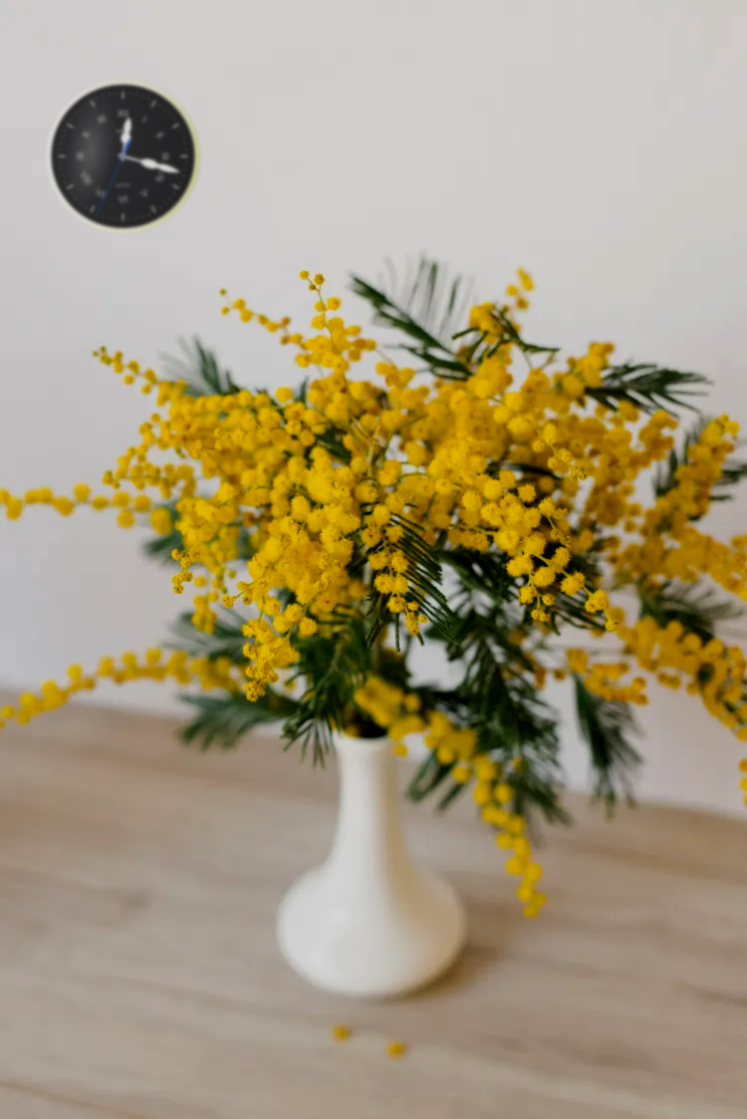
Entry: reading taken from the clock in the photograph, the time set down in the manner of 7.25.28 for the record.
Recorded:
12.17.34
